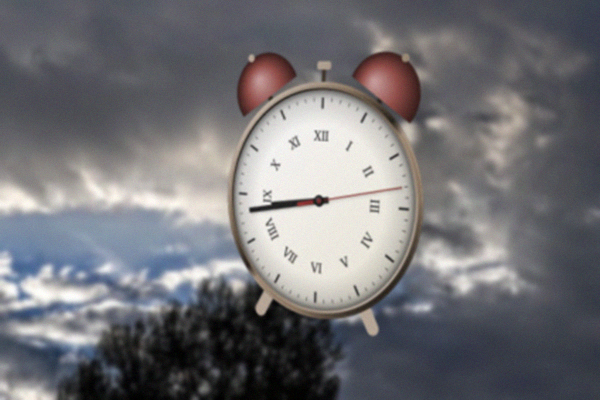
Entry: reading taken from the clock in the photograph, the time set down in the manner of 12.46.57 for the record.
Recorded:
8.43.13
